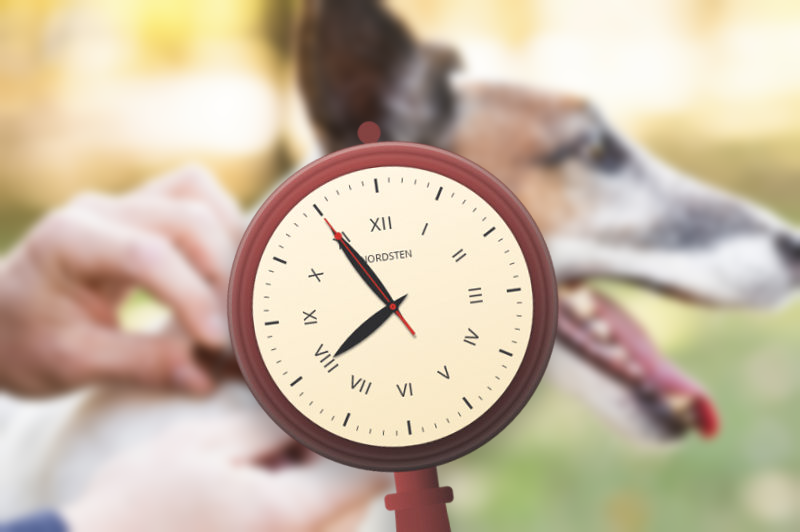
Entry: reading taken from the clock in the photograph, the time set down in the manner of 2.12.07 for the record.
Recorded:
7.54.55
